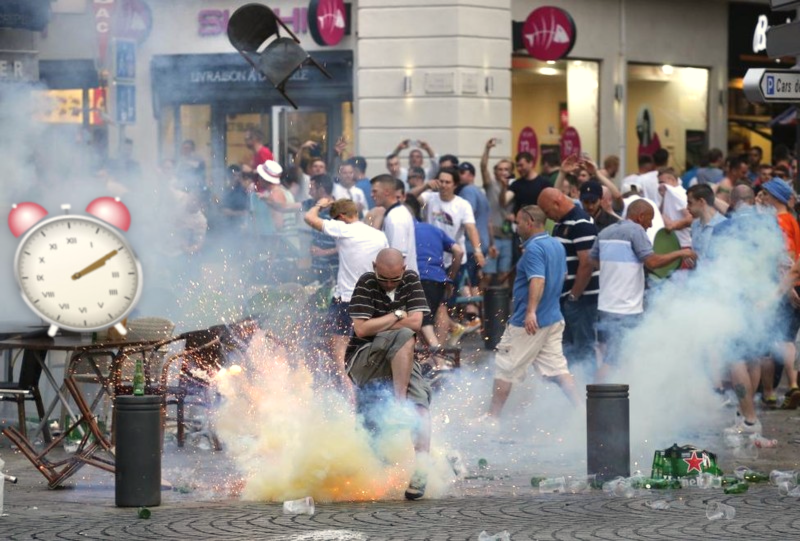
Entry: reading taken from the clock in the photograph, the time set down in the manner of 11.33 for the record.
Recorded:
2.10
